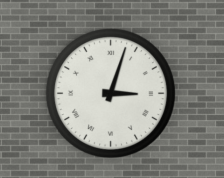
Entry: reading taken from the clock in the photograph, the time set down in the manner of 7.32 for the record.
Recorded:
3.03
